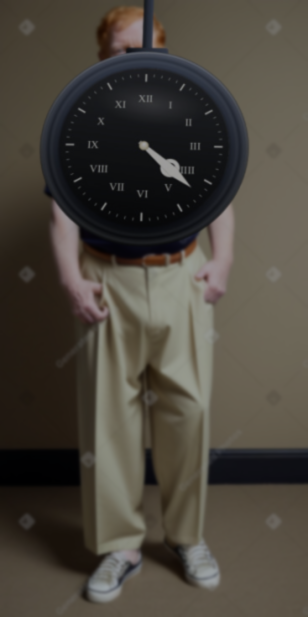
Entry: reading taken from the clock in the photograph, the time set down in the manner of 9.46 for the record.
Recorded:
4.22
